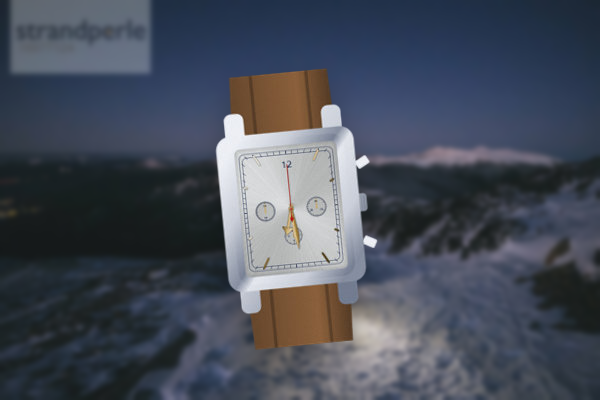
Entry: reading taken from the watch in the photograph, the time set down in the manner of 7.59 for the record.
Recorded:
6.29
